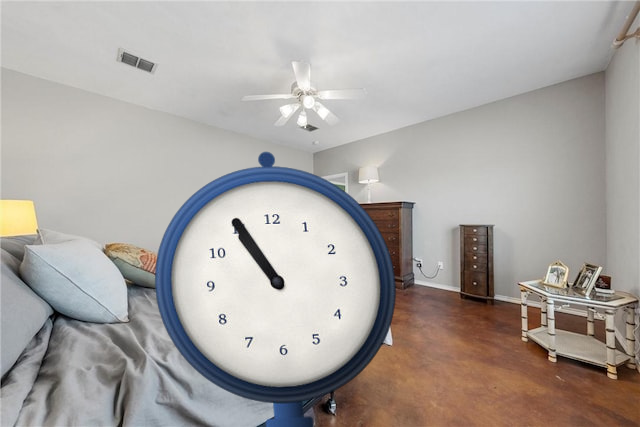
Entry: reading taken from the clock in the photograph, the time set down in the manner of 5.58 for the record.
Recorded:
10.55
